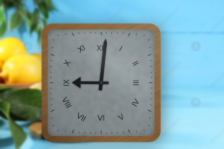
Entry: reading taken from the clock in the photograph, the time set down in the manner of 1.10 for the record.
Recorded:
9.01
